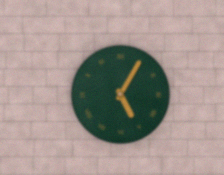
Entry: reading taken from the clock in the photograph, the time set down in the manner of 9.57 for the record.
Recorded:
5.05
